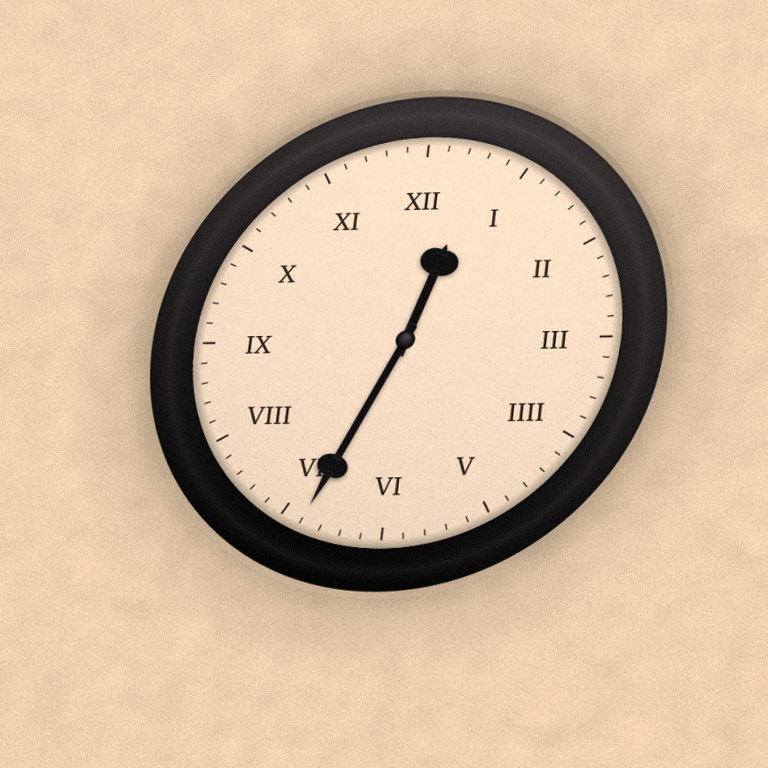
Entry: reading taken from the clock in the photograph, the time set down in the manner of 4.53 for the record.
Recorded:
12.34
